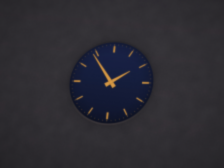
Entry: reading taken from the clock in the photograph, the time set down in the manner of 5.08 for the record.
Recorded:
1.54
